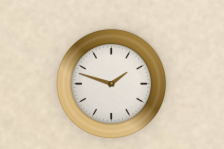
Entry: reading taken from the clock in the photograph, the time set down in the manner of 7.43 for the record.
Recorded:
1.48
